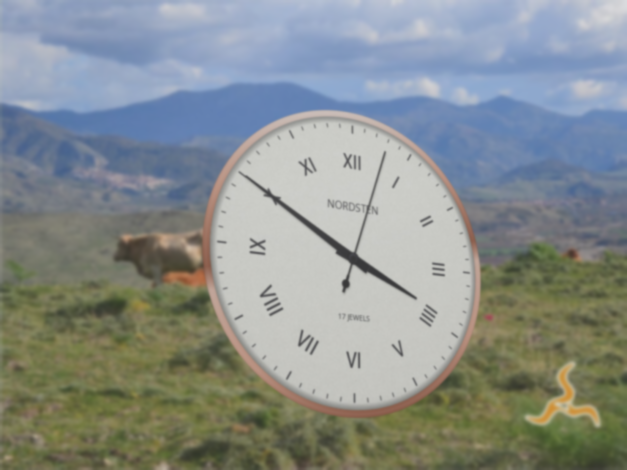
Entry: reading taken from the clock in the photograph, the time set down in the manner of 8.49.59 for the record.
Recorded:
3.50.03
